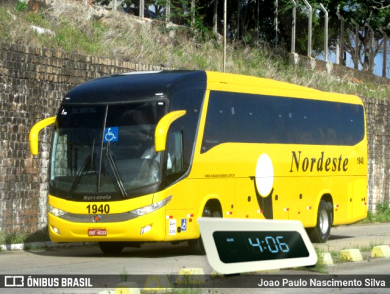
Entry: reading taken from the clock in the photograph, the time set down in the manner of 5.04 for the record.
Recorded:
4.06
